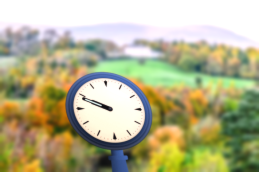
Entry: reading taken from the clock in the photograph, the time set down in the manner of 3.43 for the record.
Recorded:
9.49
